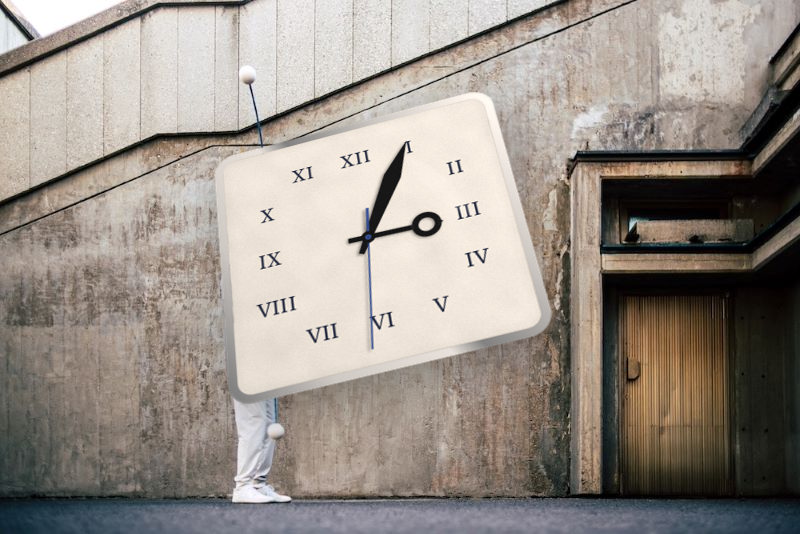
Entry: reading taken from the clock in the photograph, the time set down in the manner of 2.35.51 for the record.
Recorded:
3.04.31
